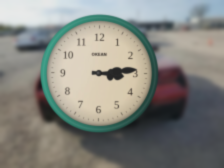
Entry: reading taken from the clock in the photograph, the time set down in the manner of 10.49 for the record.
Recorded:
3.14
